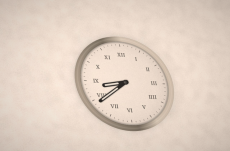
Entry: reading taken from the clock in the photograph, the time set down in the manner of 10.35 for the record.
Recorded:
8.39
